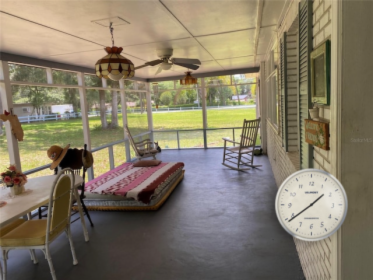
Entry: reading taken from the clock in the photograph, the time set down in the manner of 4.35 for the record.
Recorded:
1.39
